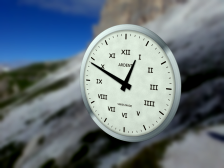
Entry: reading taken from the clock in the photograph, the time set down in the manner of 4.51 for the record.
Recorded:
12.49
